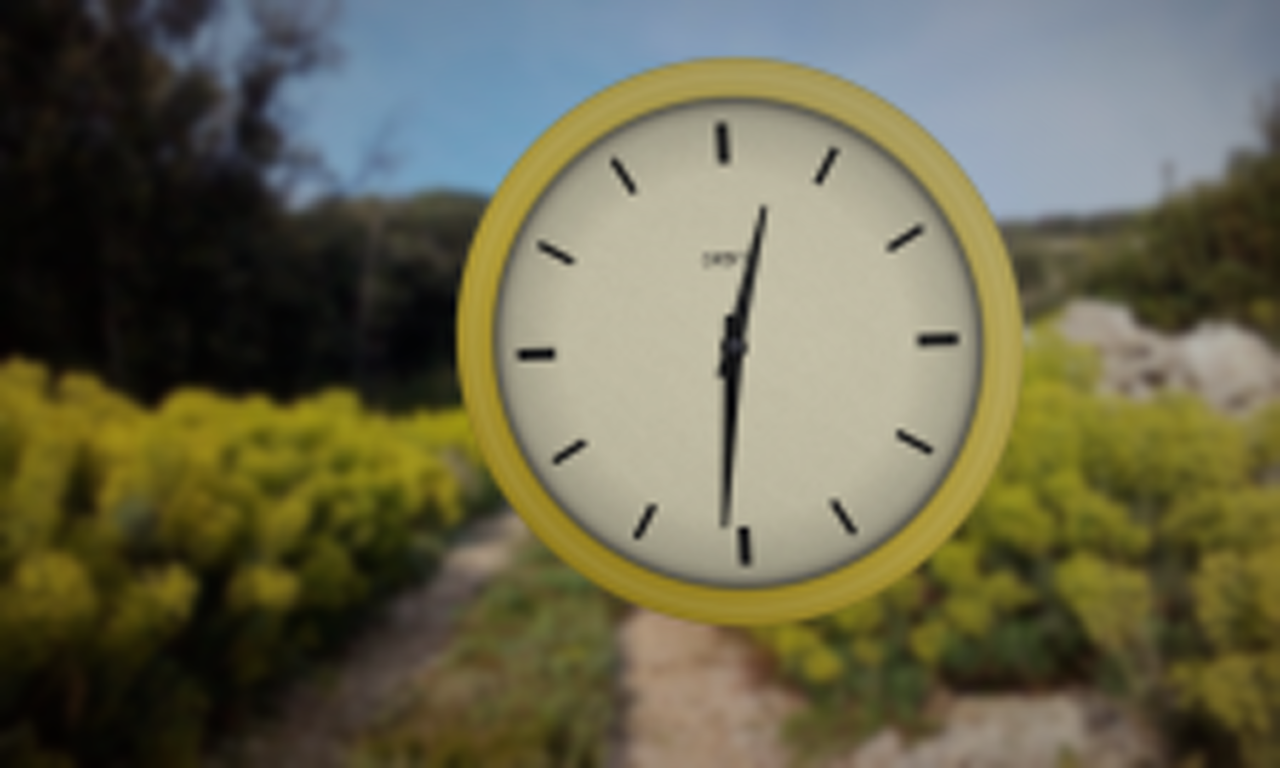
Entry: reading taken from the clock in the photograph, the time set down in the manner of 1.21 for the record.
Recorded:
12.31
